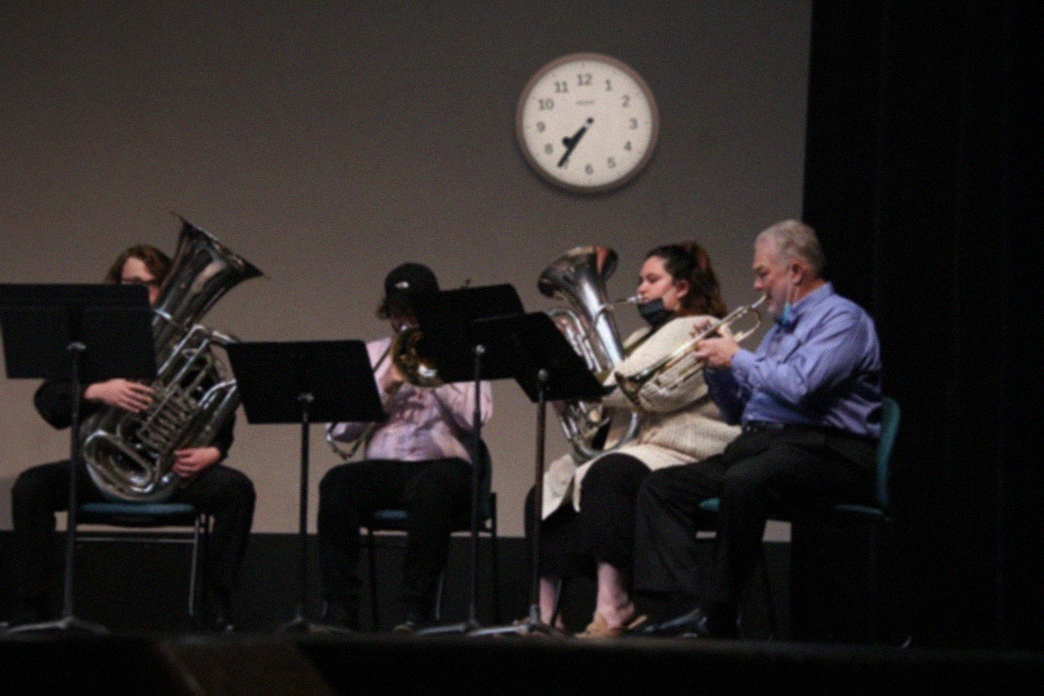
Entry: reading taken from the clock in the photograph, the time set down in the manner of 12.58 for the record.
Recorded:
7.36
